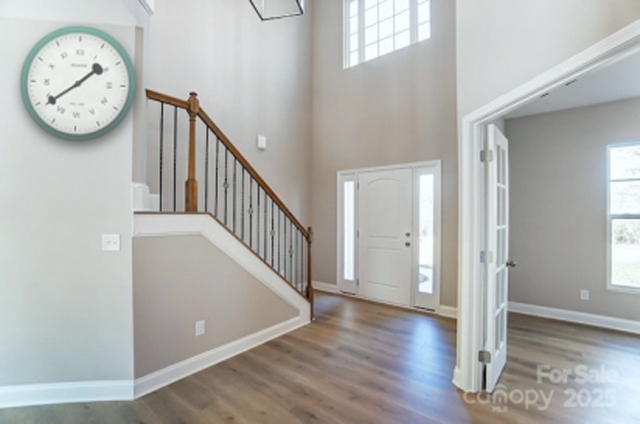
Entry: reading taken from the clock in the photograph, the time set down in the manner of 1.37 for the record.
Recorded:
1.39
